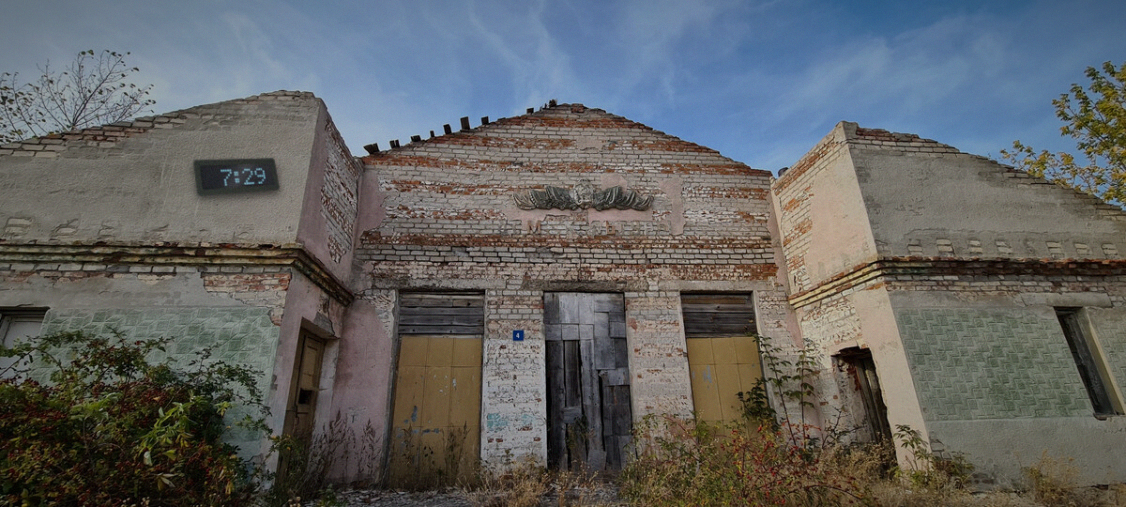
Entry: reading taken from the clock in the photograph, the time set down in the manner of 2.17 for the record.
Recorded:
7.29
